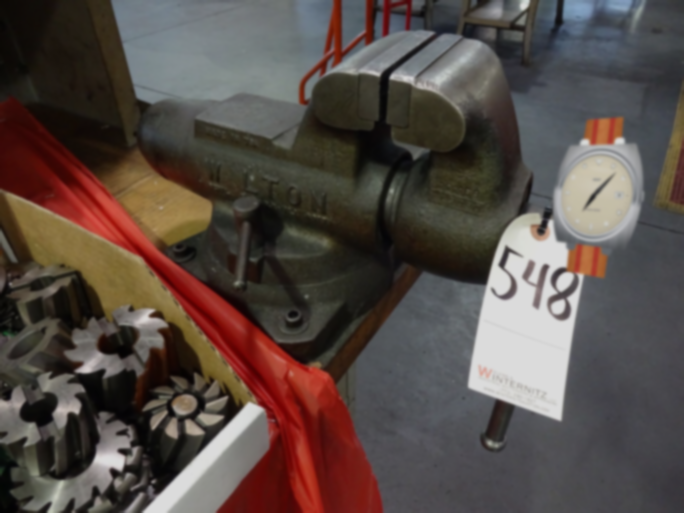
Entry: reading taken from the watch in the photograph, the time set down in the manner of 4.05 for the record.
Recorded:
7.07
